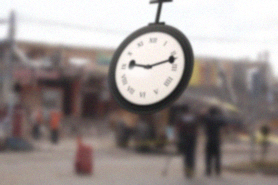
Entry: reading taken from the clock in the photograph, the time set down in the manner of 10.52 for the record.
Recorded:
9.12
